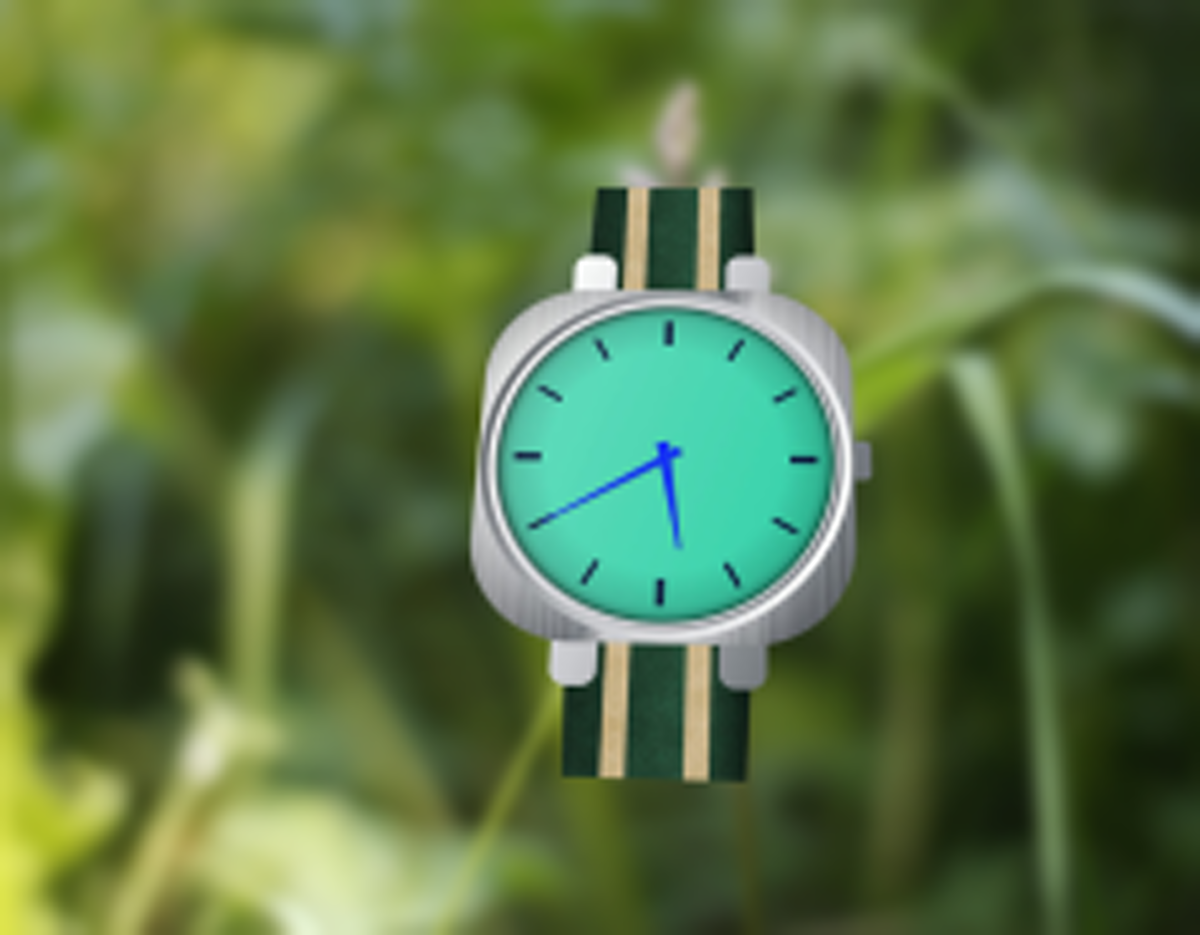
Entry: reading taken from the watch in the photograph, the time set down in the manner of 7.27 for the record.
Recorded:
5.40
